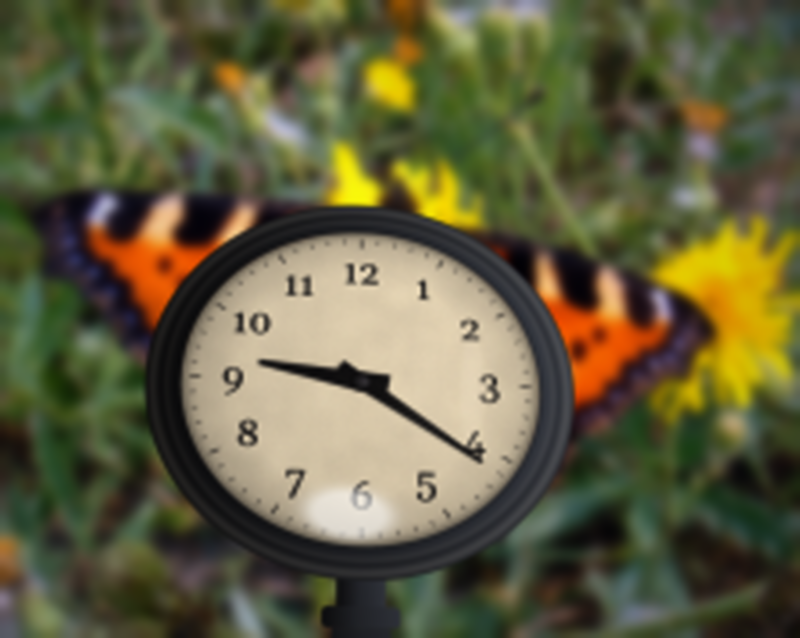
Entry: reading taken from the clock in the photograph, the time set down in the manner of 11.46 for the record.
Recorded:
9.21
